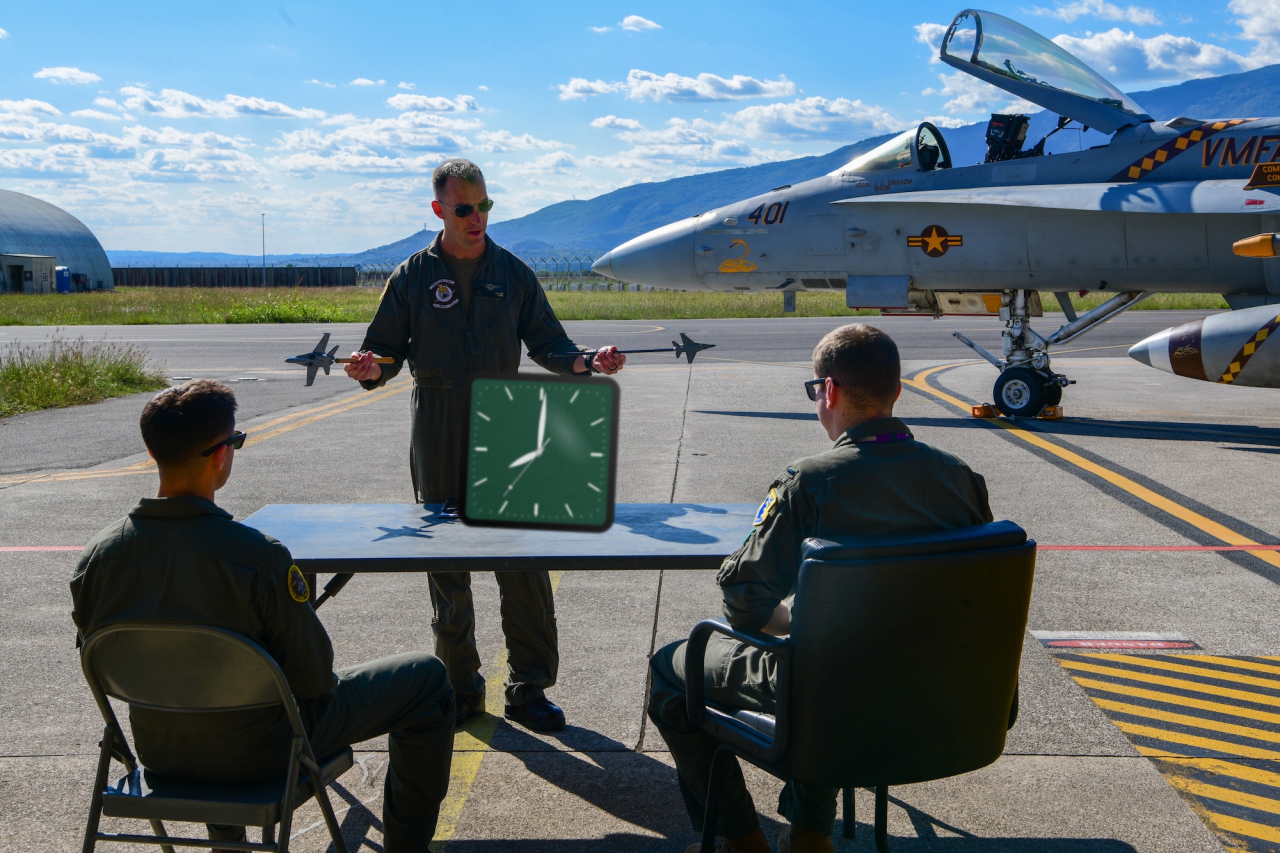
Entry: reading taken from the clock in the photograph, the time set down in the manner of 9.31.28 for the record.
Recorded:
8.00.36
